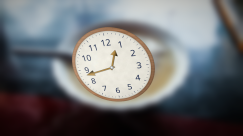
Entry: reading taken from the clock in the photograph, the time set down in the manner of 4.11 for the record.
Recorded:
12.43
